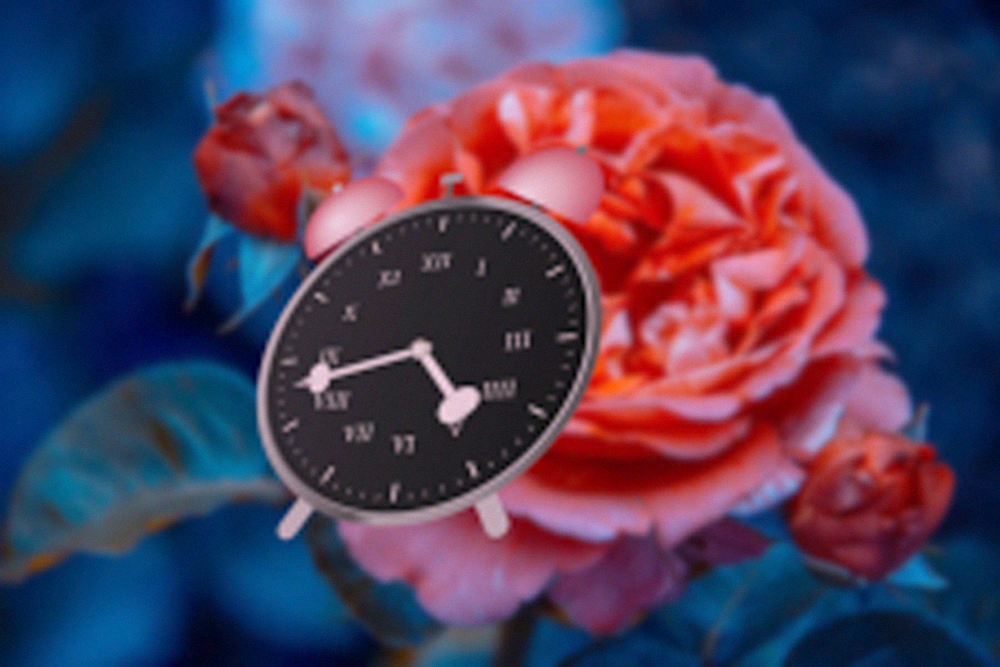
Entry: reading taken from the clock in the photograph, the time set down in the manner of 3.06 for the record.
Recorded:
4.43
